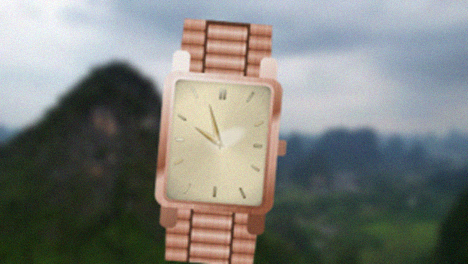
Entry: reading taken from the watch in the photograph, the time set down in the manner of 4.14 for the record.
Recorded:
9.57
